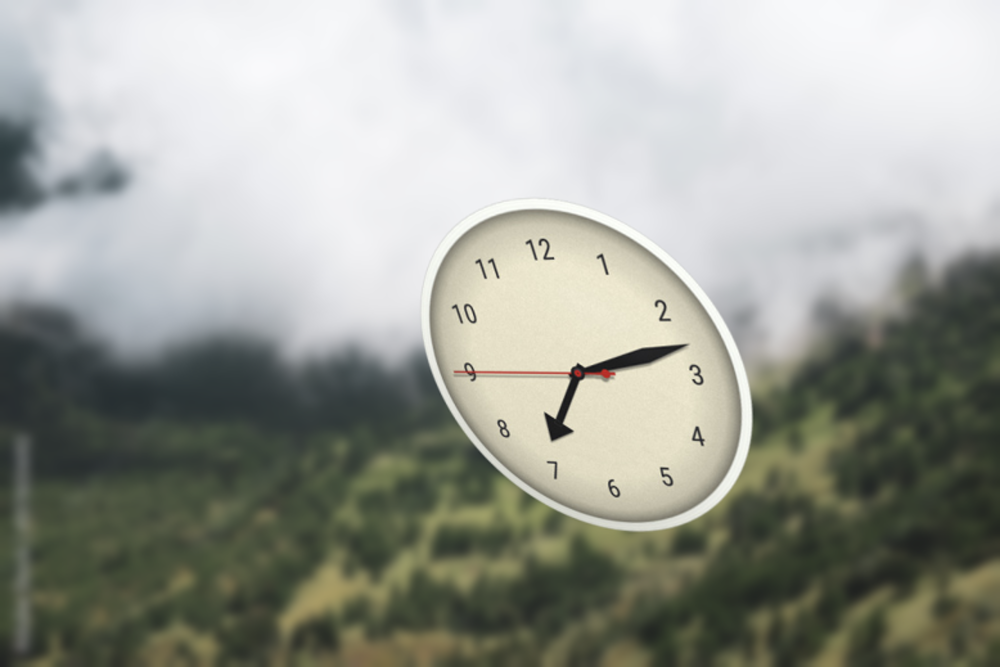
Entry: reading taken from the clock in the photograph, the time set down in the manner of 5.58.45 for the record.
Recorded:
7.12.45
